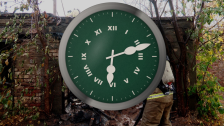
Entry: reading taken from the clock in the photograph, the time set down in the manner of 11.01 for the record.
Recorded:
6.12
